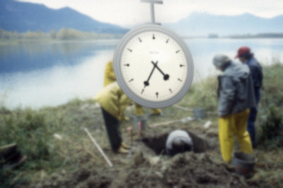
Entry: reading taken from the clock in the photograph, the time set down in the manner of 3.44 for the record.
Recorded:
4.35
